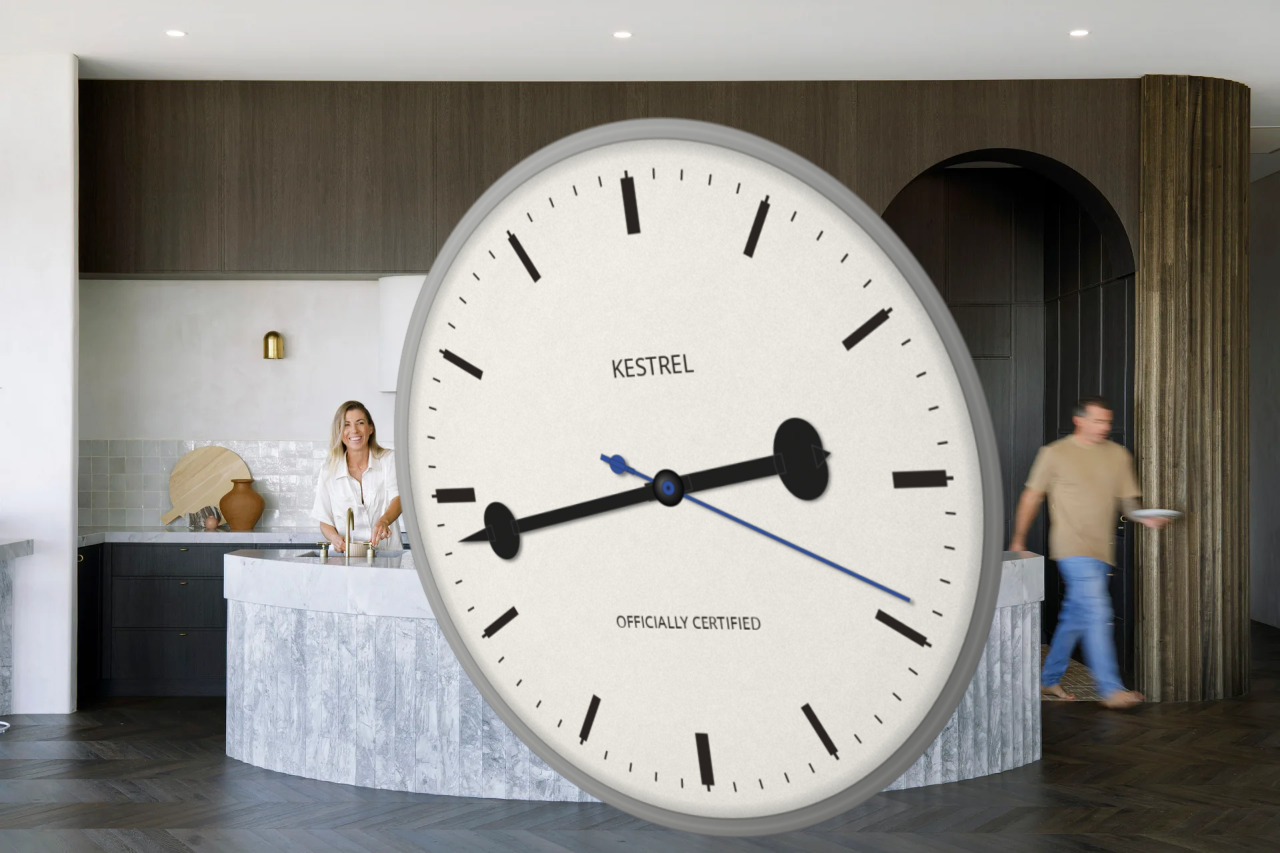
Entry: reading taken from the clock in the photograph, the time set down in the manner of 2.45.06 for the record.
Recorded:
2.43.19
